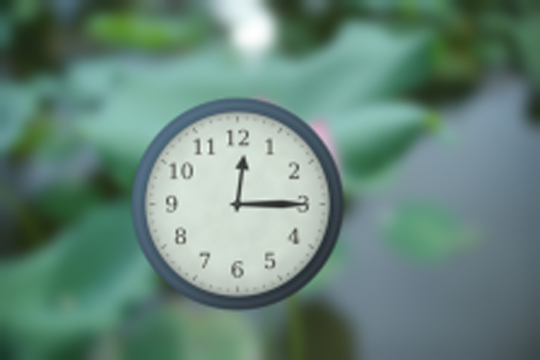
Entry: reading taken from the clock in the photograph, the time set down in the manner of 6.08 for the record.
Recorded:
12.15
